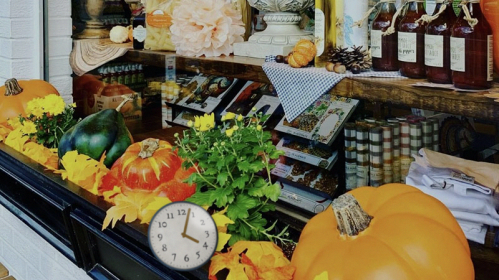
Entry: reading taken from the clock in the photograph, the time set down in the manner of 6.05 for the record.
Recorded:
4.03
